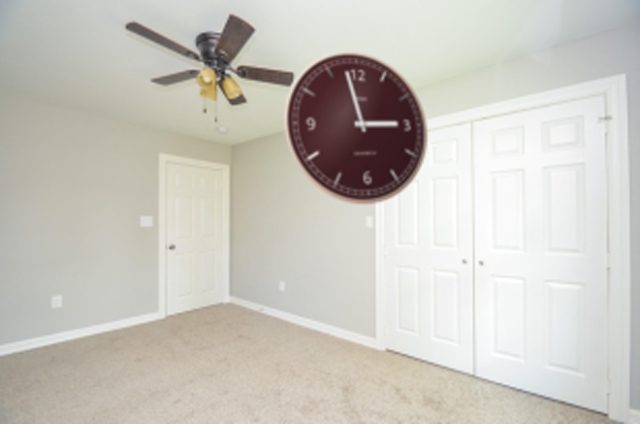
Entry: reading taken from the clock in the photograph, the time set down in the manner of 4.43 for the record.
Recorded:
2.58
